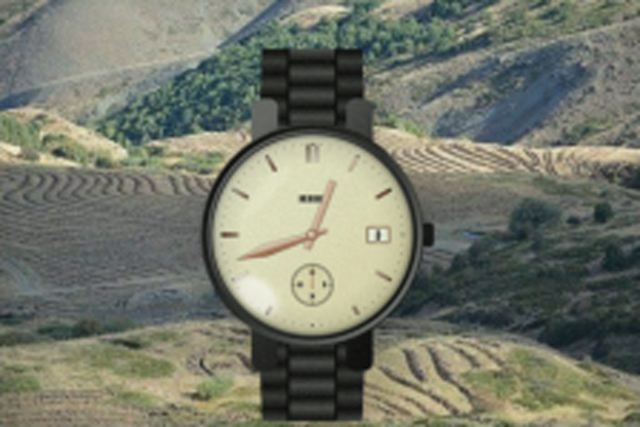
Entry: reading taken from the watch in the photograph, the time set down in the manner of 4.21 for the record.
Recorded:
12.42
